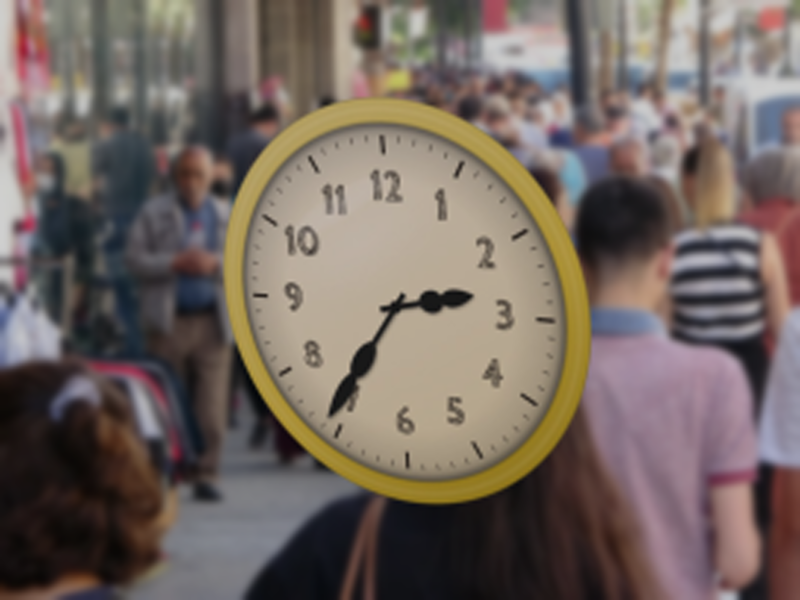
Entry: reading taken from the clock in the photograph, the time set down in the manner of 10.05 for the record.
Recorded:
2.36
